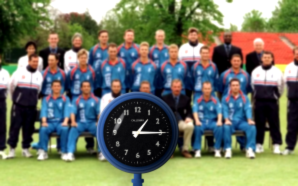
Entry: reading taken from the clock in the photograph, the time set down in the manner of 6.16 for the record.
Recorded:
1.15
